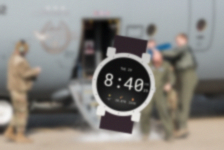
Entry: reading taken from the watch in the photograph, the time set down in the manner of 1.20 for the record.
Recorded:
8.40
